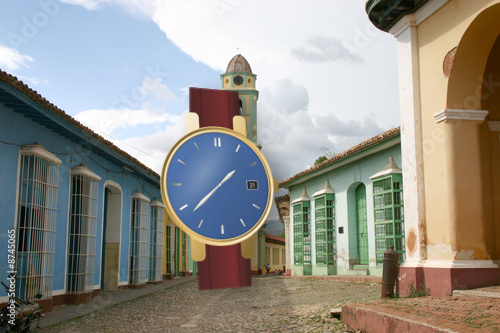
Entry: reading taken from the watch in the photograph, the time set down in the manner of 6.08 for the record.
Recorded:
1.38
